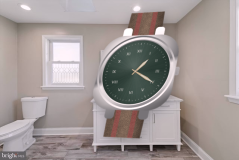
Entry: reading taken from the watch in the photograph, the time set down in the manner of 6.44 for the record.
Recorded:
1.20
